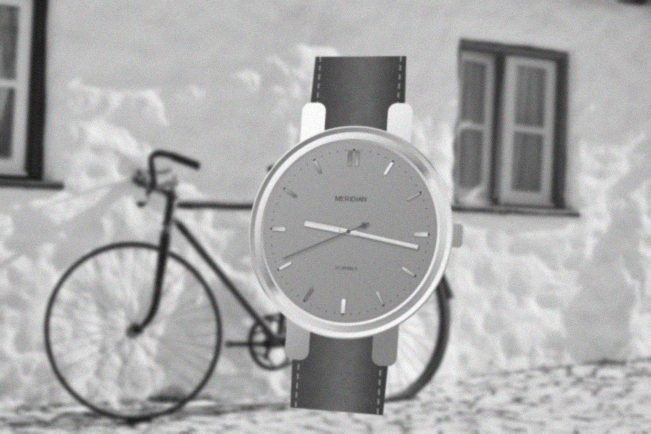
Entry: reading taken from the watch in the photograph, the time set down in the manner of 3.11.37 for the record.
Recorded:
9.16.41
